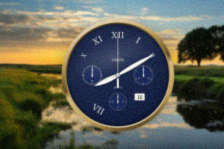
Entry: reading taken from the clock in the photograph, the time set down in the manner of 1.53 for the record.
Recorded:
8.10
